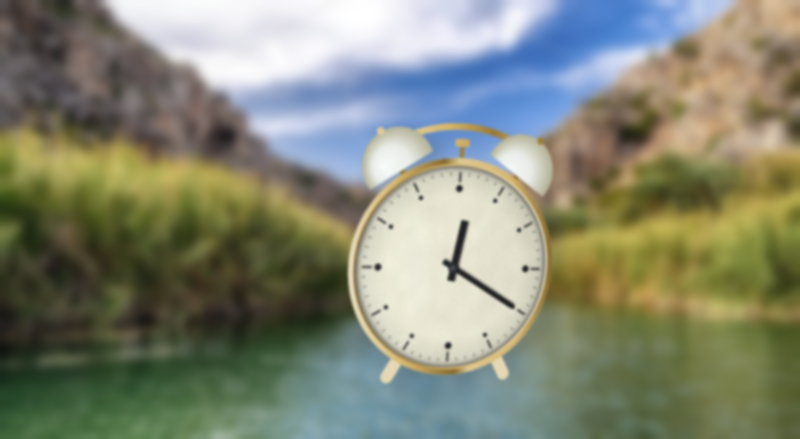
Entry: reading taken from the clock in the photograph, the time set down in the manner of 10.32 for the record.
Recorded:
12.20
